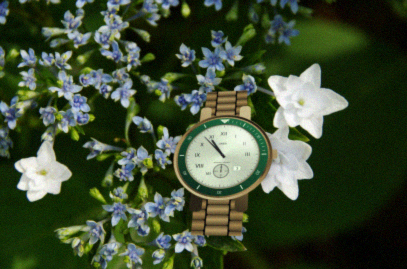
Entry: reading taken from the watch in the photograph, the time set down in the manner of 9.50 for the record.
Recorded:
10.53
